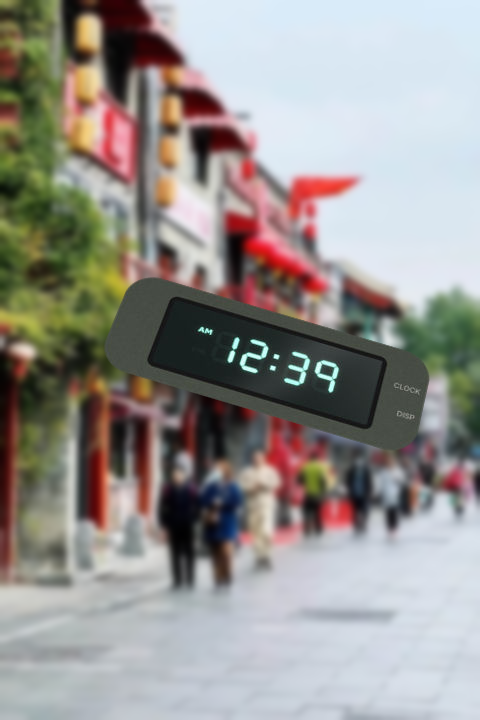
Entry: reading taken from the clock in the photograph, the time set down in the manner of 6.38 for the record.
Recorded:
12.39
